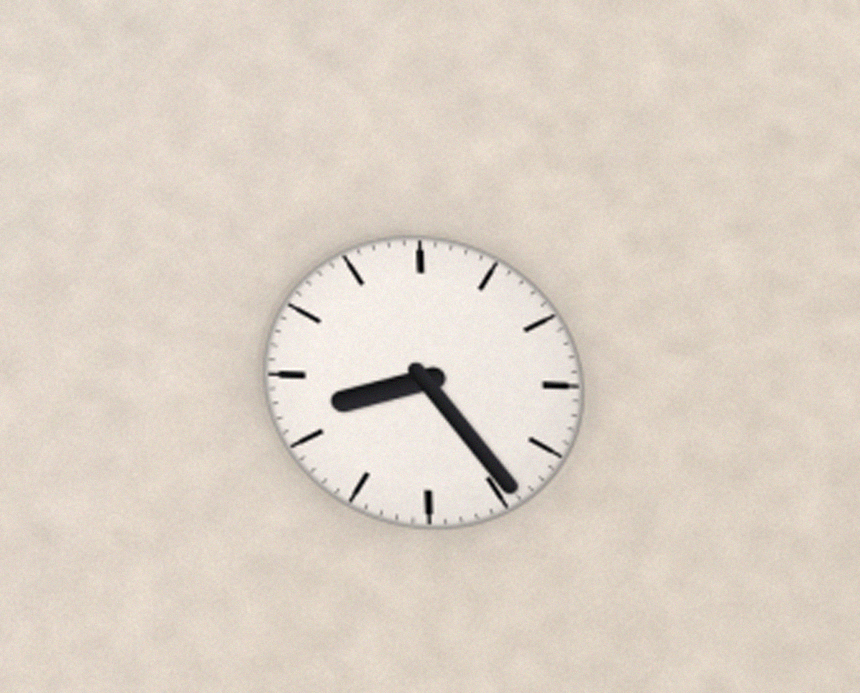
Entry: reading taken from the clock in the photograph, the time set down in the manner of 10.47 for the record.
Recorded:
8.24
